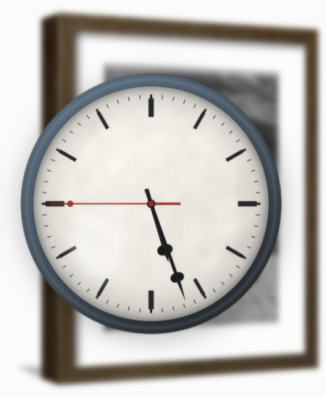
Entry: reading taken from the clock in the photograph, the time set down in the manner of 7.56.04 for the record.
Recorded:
5.26.45
